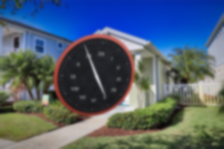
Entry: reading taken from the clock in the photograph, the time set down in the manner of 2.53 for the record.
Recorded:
4.55
